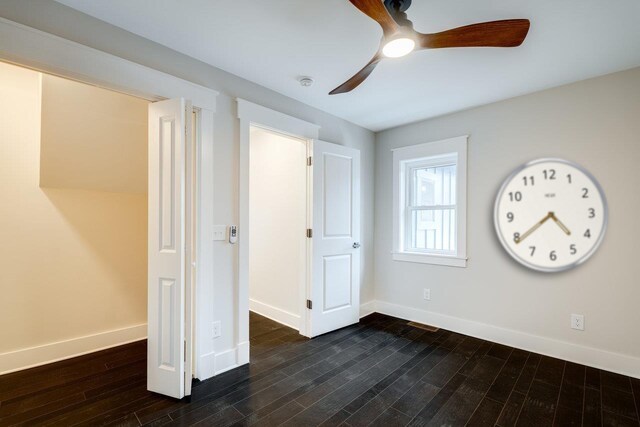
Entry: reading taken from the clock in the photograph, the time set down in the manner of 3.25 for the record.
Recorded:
4.39
